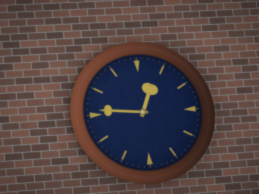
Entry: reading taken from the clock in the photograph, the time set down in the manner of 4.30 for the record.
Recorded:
12.46
